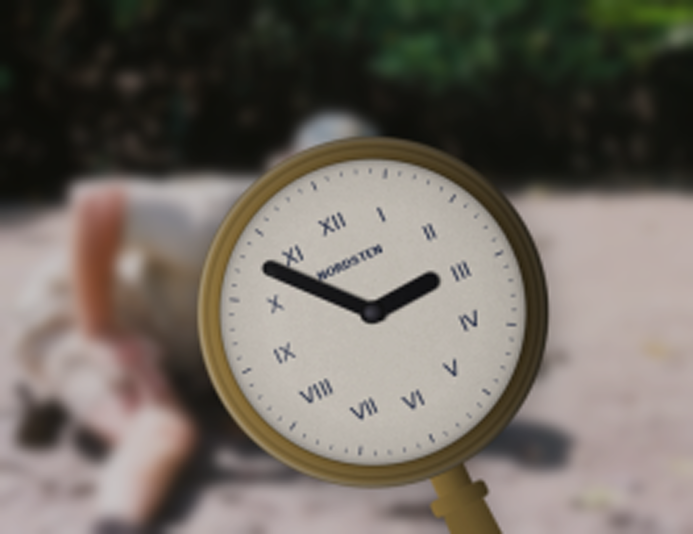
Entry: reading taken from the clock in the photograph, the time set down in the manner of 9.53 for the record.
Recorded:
2.53
